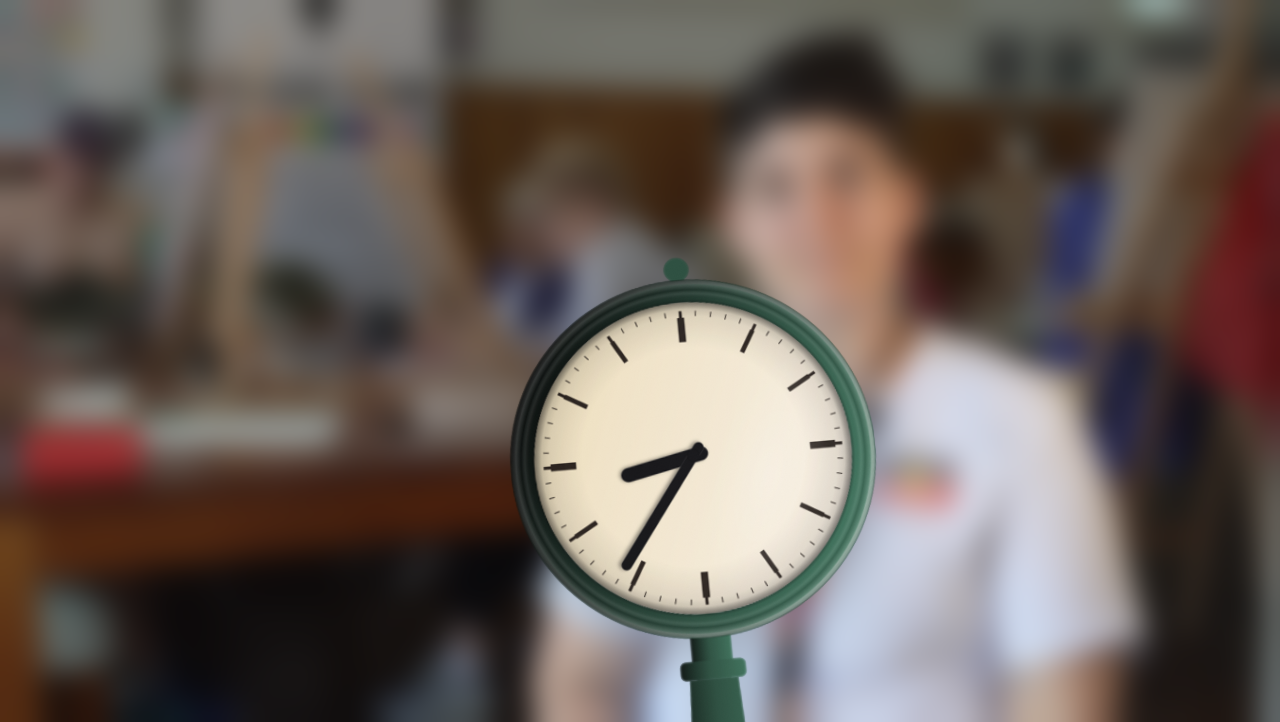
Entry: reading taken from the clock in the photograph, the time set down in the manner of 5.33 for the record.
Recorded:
8.36
